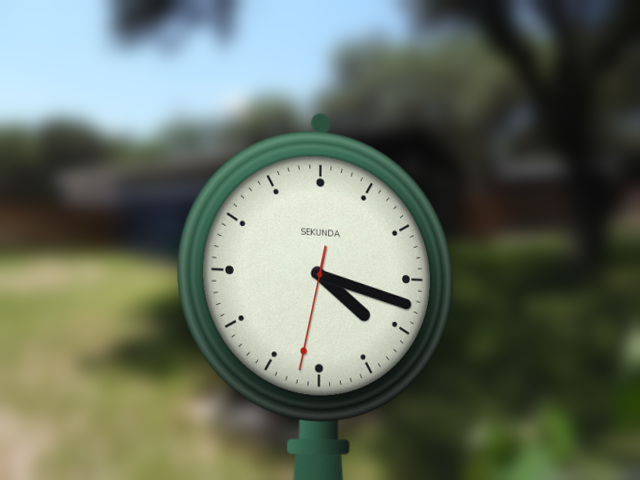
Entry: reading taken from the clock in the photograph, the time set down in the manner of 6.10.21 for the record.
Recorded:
4.17.32
